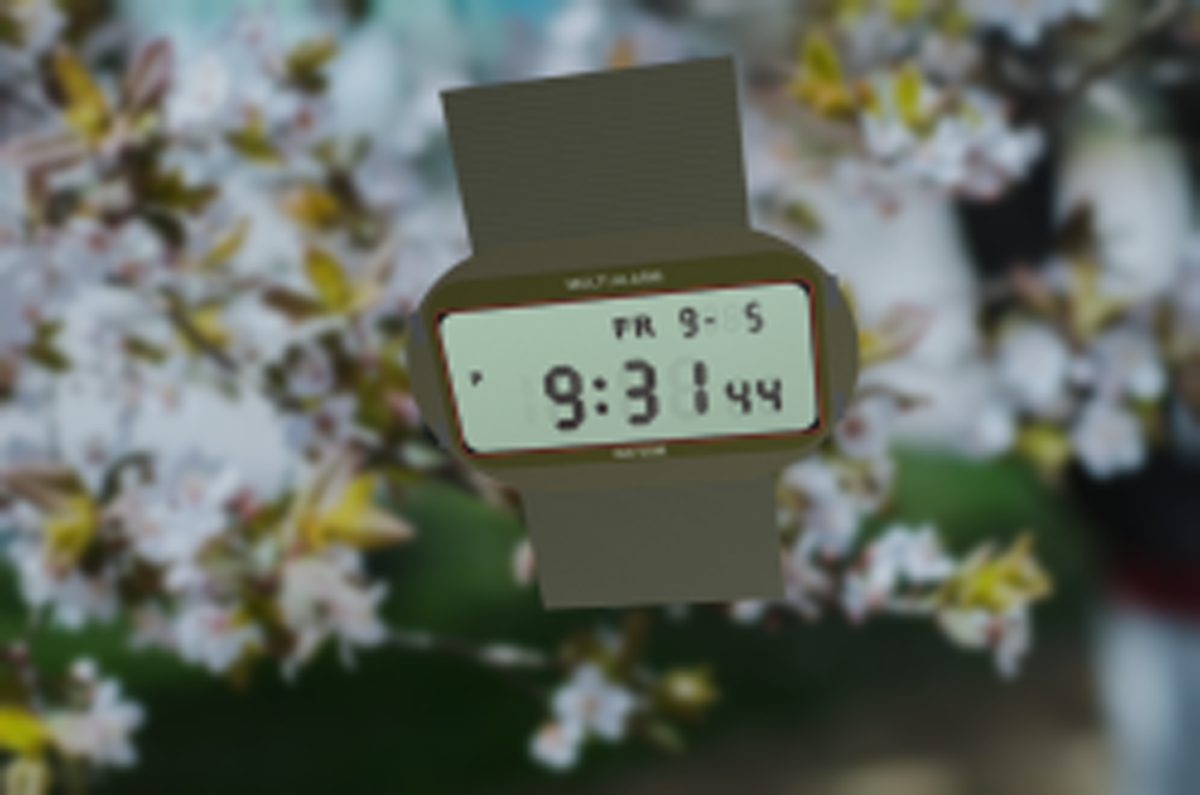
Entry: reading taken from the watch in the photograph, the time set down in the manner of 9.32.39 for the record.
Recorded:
9.31.44
